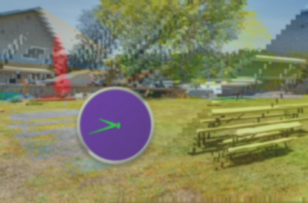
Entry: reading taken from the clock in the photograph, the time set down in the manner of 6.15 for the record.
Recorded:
9.42
